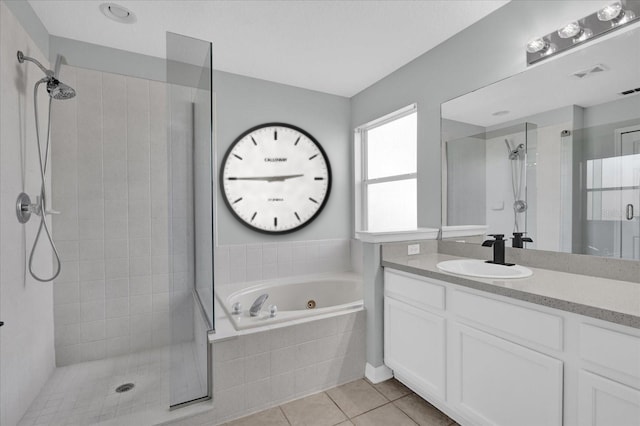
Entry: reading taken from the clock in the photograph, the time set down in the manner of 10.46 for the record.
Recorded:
2.45
